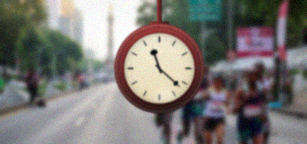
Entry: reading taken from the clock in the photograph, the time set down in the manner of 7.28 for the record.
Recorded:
11.22
